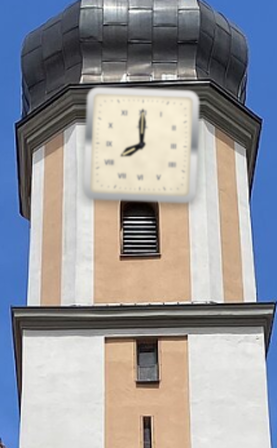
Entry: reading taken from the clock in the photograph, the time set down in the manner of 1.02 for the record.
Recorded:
8.00
